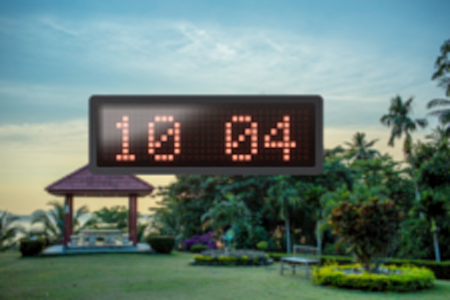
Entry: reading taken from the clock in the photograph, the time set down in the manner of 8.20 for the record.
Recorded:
10.04
